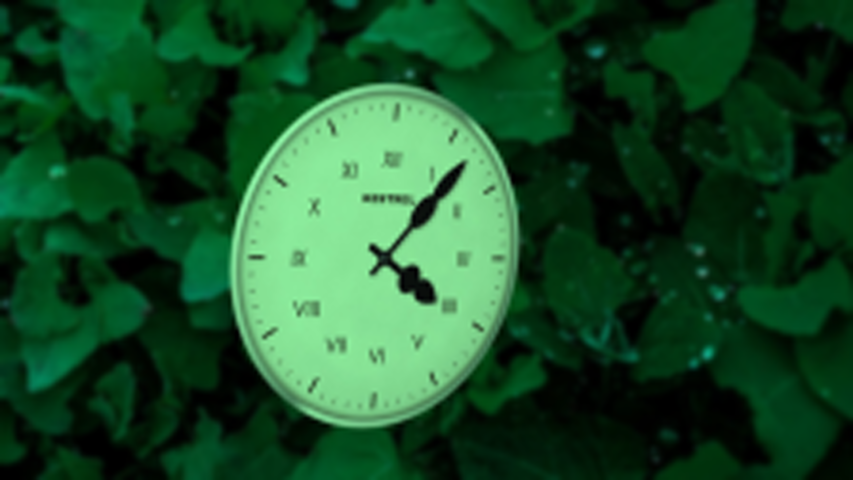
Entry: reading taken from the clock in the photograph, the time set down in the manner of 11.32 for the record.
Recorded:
4.07
